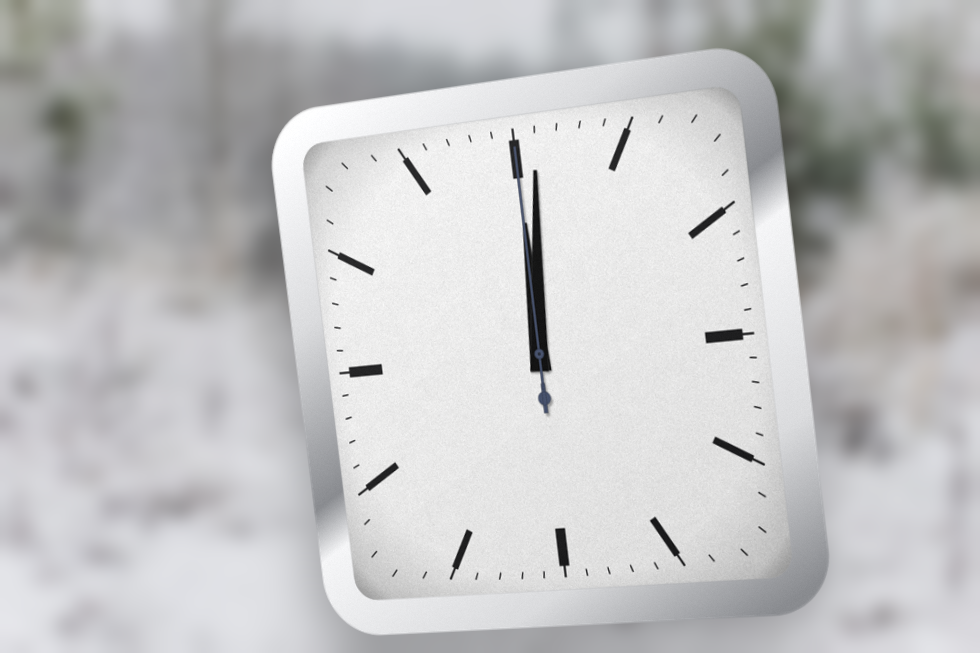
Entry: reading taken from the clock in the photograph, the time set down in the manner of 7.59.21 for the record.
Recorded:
12.01.00
